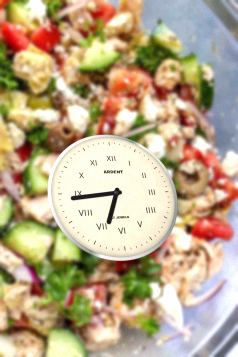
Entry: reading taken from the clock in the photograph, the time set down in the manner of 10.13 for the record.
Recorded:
6.44
